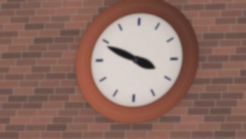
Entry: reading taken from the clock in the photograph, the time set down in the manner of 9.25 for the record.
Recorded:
3.49
